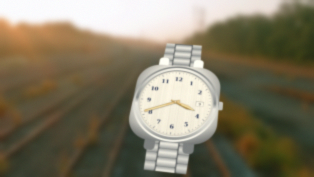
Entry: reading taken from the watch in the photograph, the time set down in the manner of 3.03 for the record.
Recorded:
3.41
